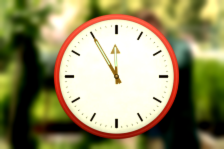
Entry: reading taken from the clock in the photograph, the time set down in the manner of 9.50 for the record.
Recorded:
11.55
